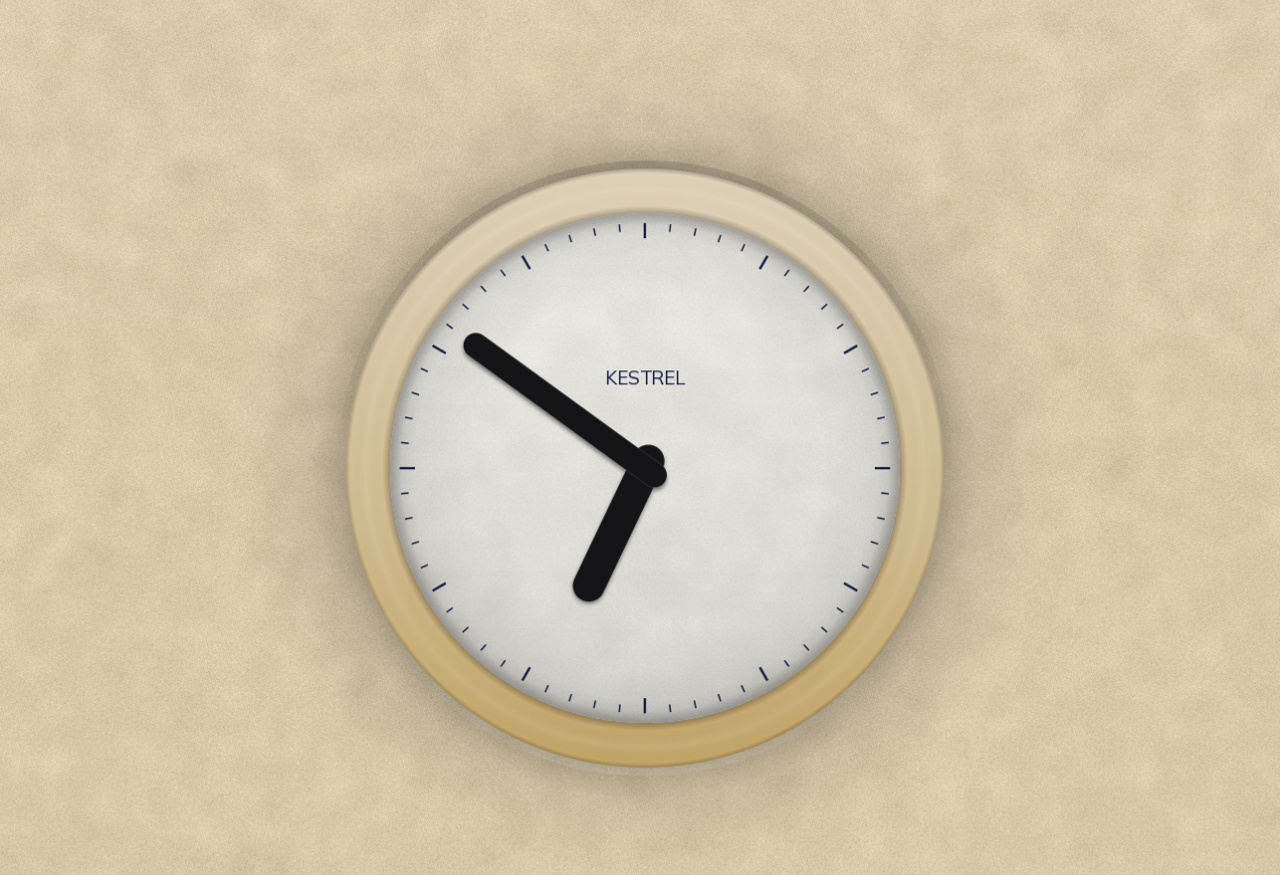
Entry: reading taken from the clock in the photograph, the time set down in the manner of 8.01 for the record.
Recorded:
6.51
